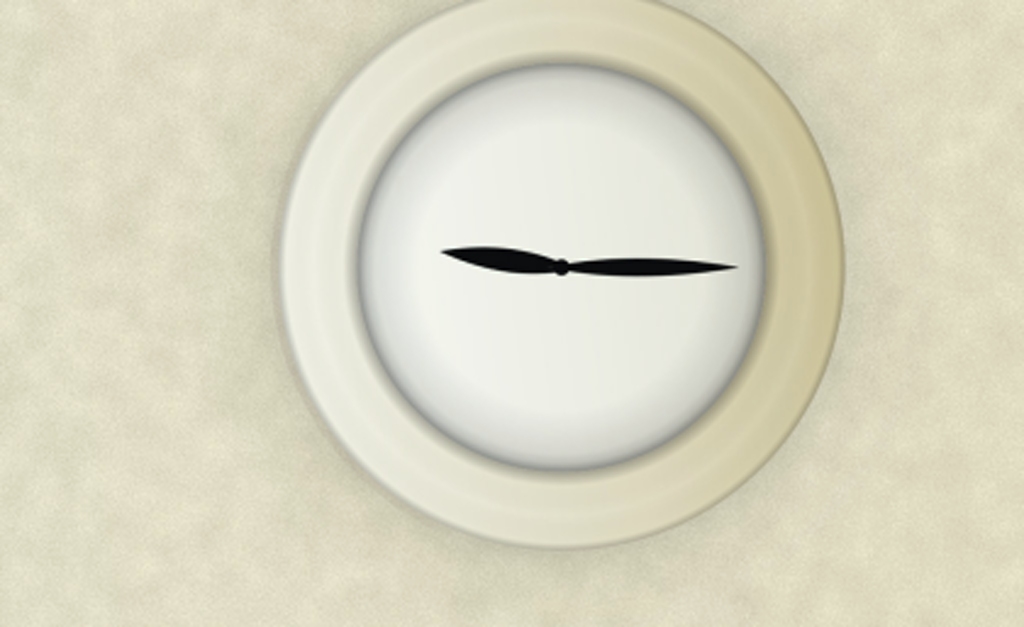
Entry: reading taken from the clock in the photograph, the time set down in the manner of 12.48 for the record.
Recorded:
9.15
